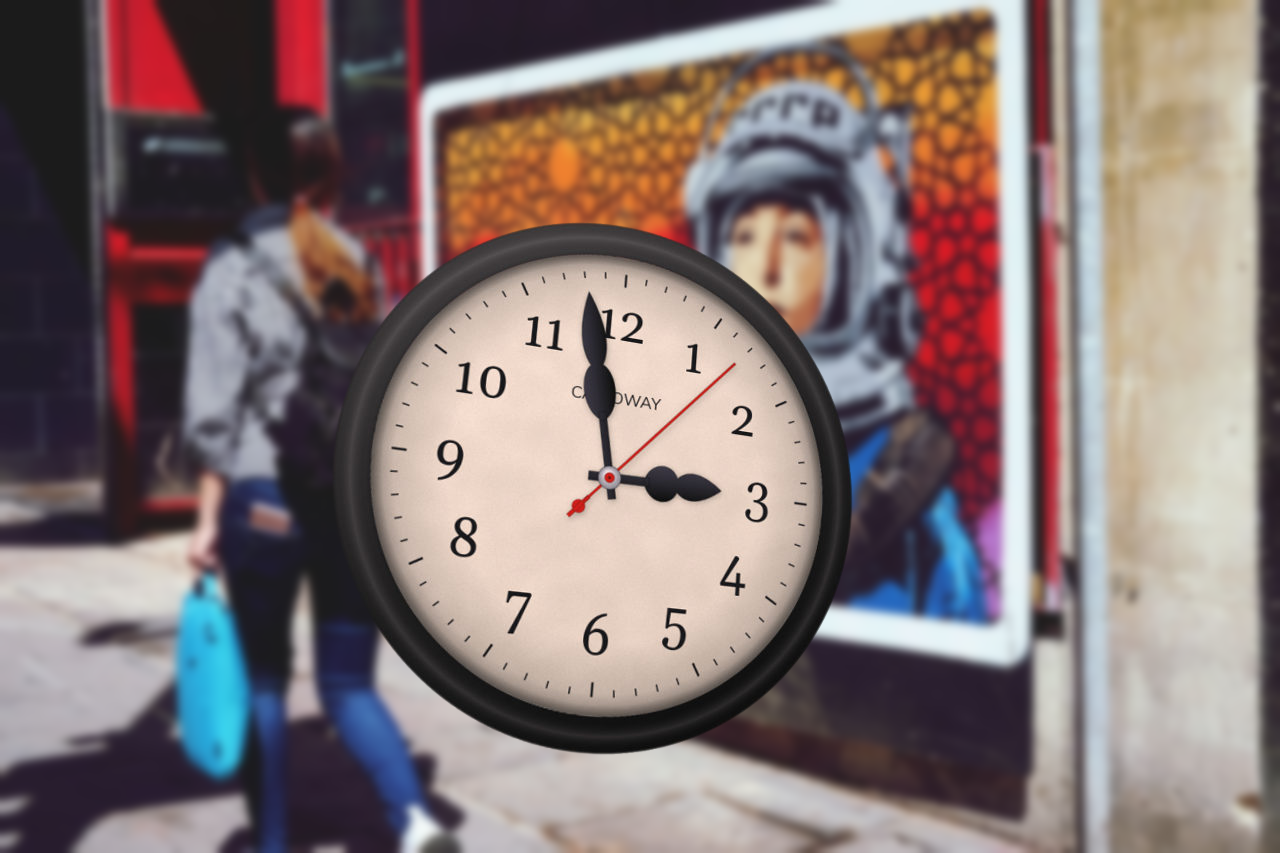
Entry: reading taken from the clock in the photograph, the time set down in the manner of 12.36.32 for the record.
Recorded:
2.58.07
